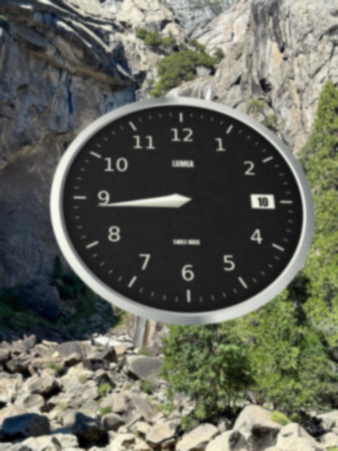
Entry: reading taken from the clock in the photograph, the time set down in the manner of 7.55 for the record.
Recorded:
8.44
